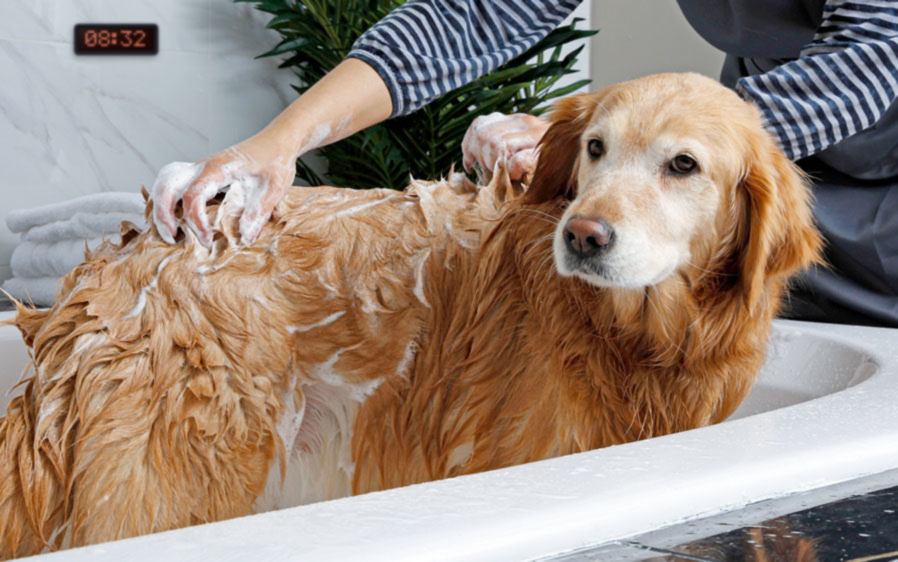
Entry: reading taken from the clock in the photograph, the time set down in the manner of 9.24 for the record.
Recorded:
8.32
